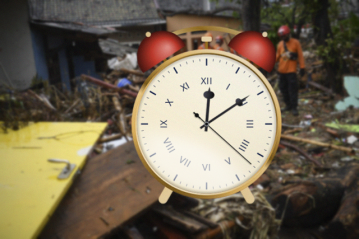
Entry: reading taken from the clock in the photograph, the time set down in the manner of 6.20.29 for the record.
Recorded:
12.09.22
